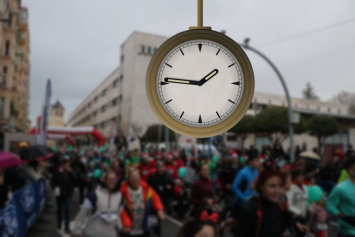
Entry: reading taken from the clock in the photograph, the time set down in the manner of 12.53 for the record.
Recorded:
1.46
